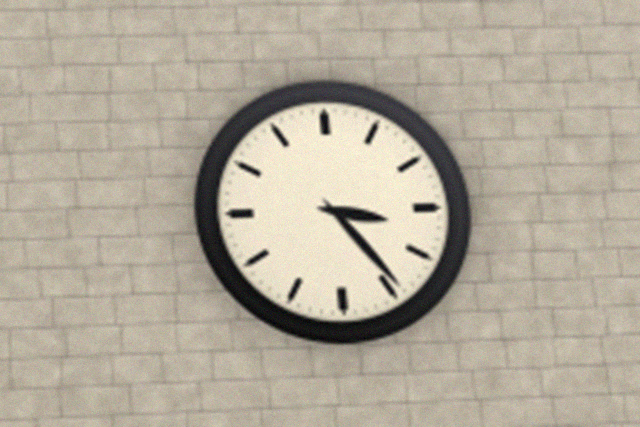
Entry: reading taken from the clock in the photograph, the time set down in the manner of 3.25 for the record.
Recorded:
3.24
